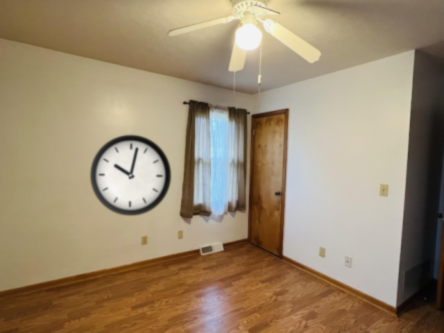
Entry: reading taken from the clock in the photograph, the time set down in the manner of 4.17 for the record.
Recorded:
10.02
